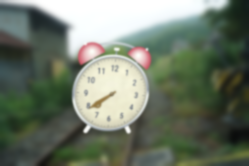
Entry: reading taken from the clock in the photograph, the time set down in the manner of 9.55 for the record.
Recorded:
7.39
